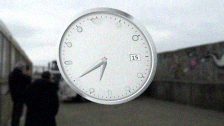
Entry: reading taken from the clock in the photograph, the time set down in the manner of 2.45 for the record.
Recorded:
6.40
